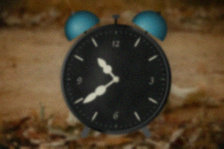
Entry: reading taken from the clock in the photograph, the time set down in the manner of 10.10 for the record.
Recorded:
10.39
